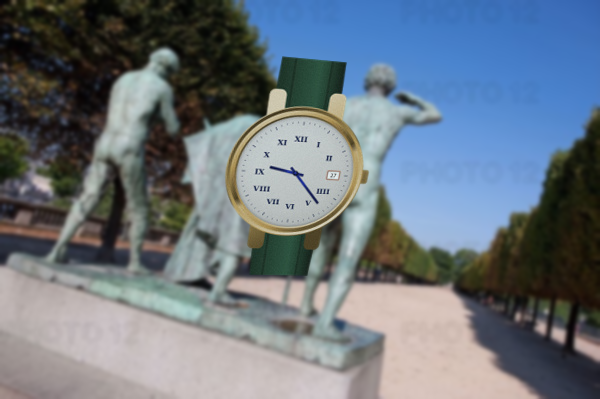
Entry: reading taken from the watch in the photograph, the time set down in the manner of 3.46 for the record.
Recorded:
9.23
